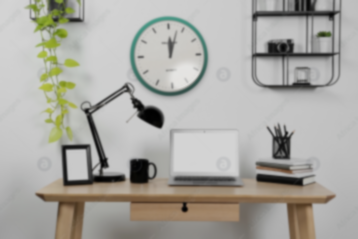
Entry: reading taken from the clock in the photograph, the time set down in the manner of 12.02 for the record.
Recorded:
12.03
